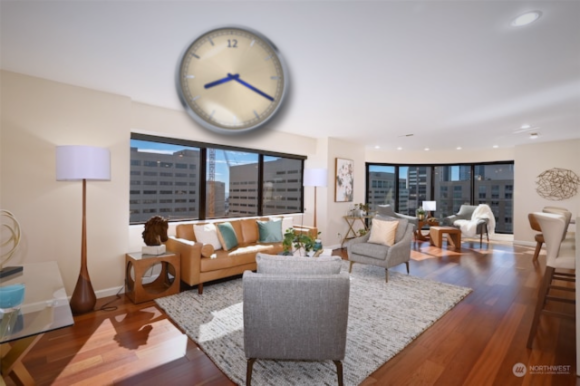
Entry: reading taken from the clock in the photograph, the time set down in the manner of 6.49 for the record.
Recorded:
8.20
